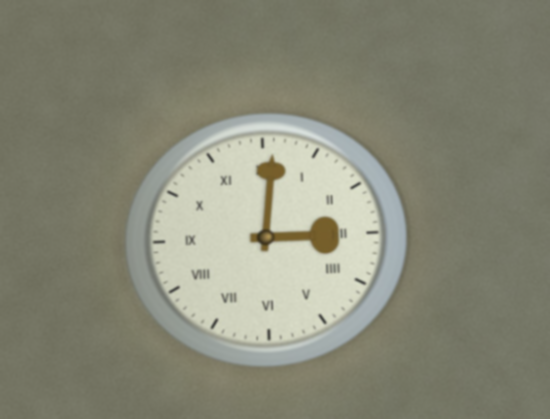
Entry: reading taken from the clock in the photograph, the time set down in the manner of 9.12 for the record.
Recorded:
3.01
